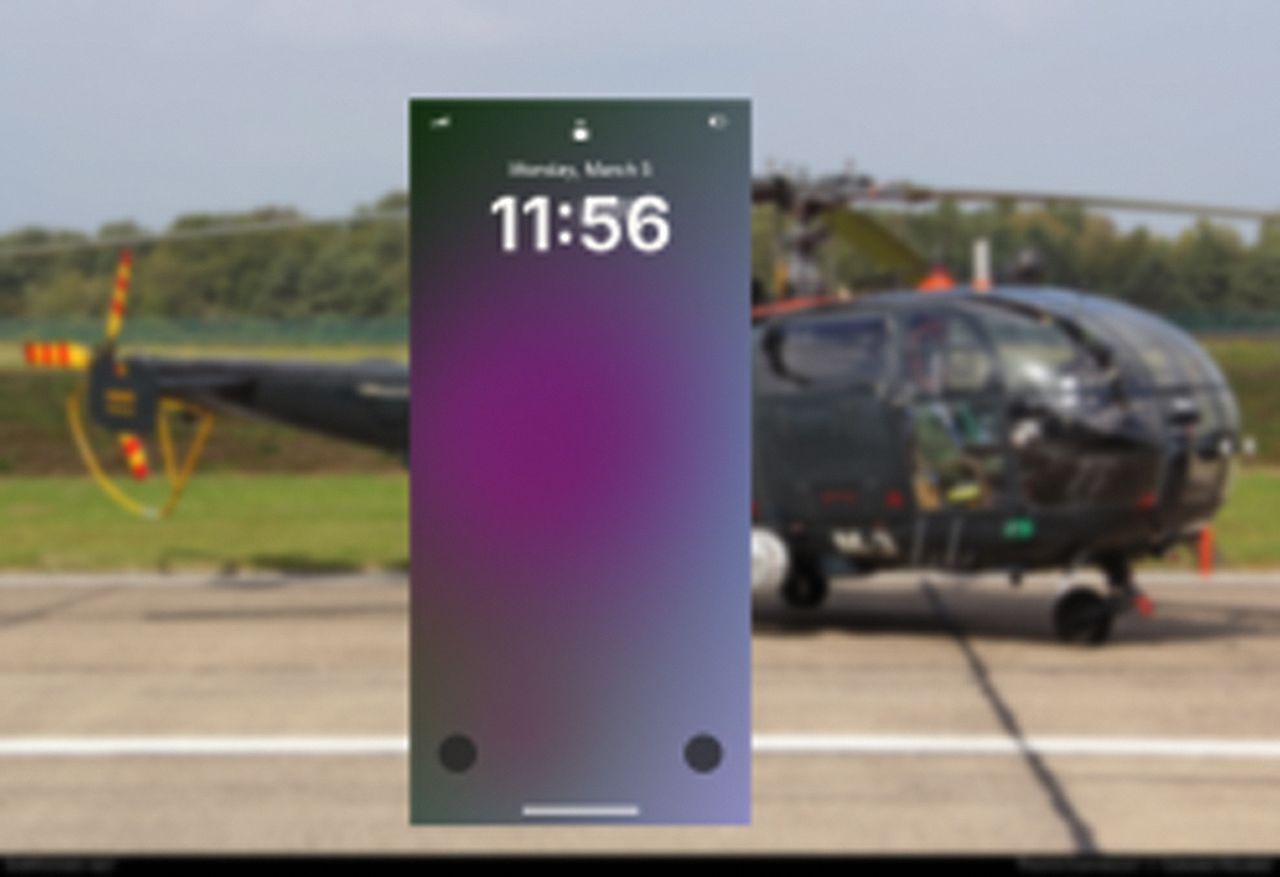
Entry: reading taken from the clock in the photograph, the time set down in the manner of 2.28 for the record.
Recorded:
11.56
